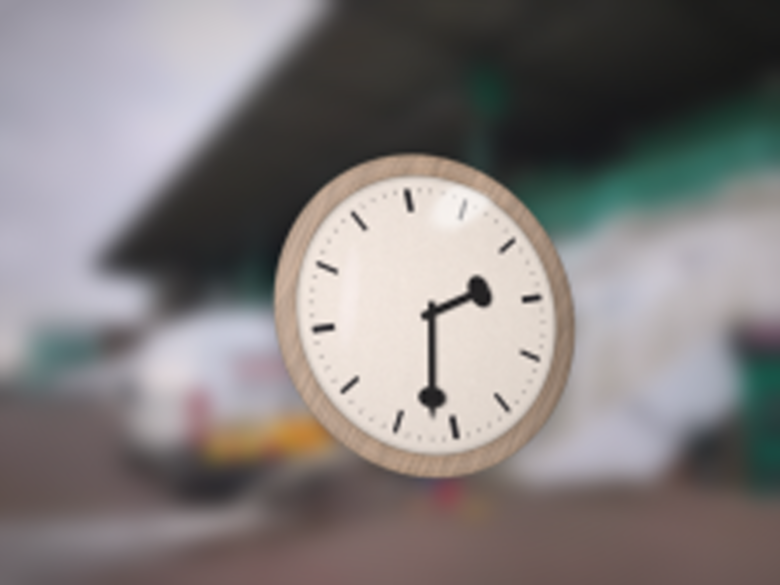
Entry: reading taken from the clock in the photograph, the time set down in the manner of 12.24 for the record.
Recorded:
2.32
